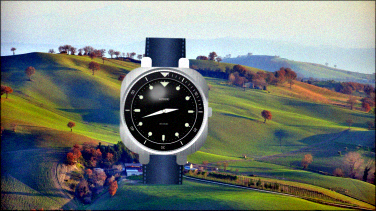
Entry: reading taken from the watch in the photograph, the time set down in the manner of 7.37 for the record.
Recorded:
2.42
